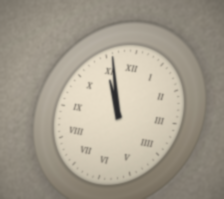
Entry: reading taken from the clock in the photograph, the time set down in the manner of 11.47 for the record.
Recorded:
10.56
